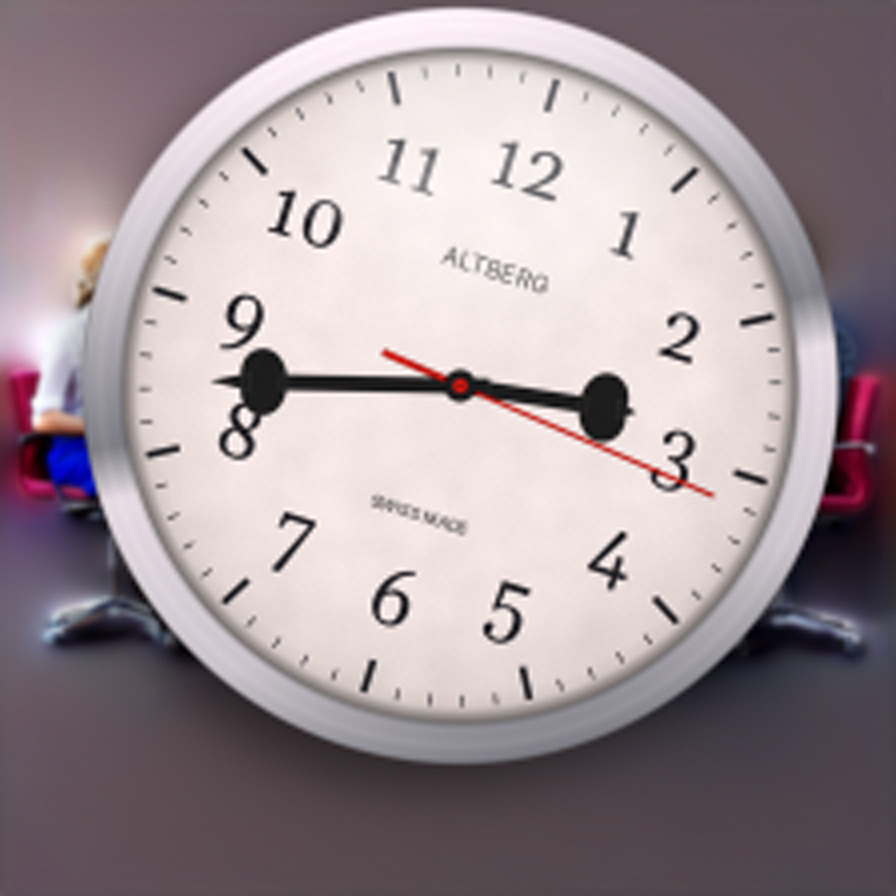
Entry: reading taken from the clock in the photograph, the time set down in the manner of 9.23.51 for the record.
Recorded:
2.42.16
